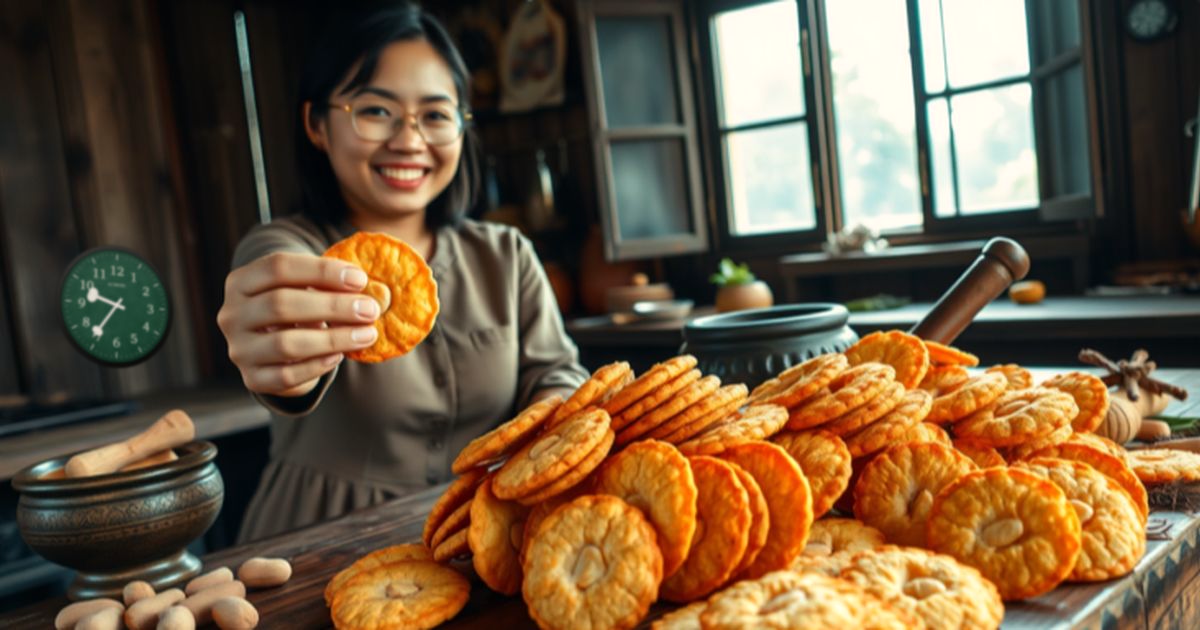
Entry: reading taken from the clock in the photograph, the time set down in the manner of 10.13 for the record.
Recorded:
9.36
